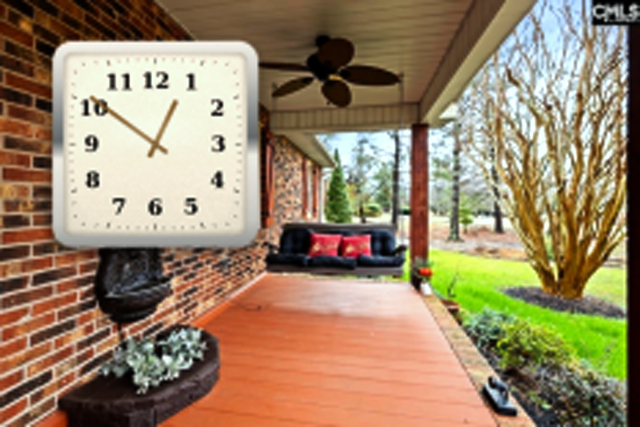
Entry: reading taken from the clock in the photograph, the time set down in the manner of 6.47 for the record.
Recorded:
12.51
